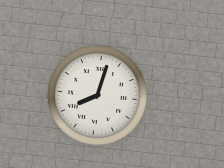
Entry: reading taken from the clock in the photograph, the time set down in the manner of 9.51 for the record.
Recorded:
8.02
